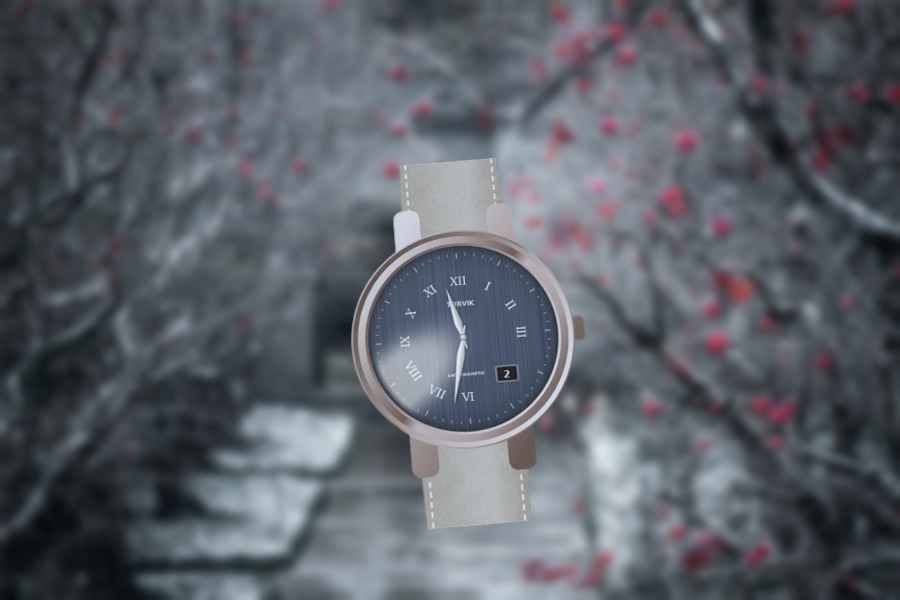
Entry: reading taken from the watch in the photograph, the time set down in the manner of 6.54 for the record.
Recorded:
11.32
